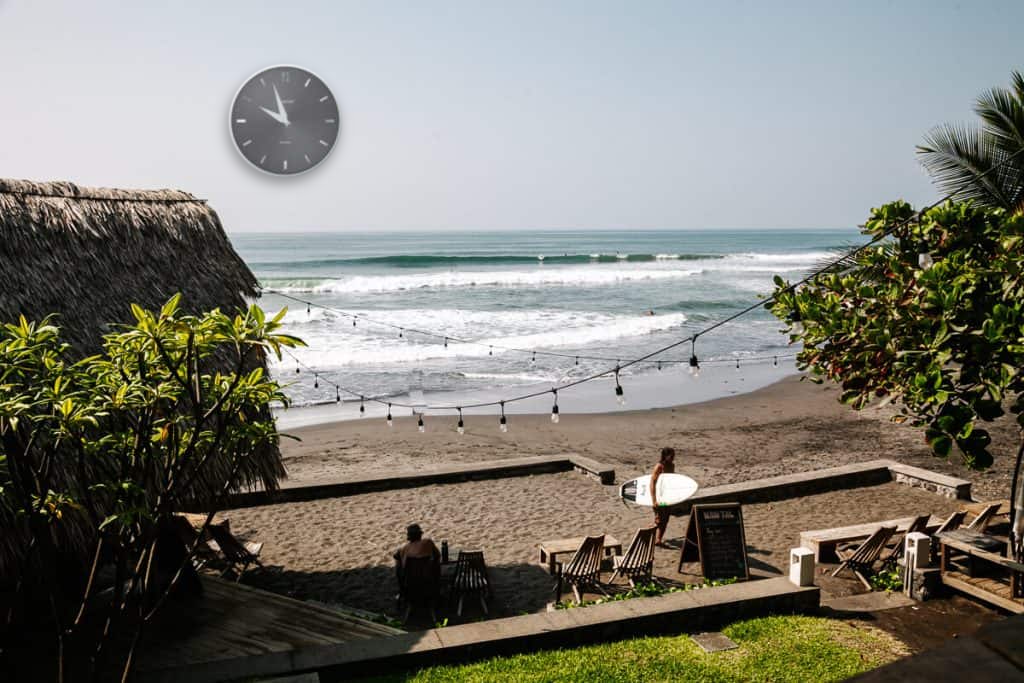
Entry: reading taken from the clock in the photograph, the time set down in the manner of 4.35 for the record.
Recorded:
9.57
